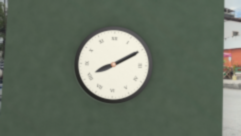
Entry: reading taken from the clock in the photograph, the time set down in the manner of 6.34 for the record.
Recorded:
8.10
